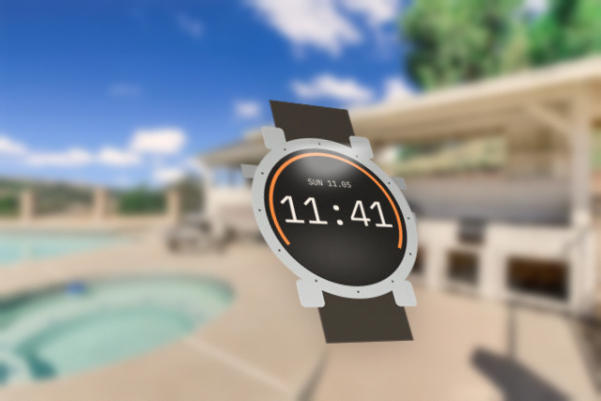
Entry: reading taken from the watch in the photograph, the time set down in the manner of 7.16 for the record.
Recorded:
11.41
